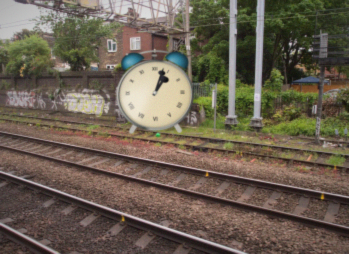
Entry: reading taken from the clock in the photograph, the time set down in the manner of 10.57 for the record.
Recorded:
1.03
